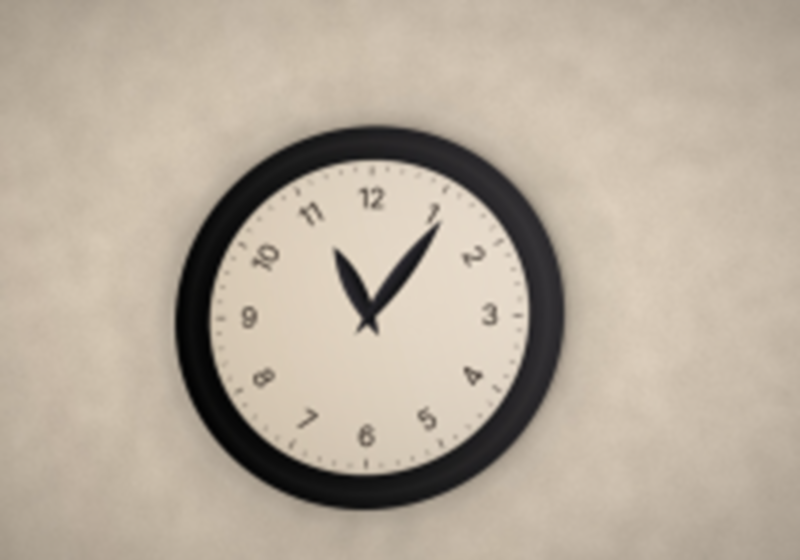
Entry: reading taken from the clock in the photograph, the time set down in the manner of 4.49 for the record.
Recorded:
11.06
